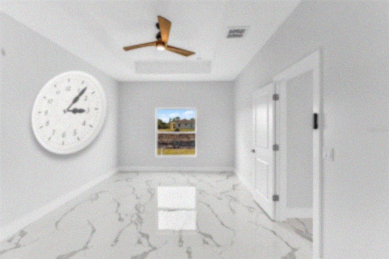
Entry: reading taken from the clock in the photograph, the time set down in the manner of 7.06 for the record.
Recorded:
3.07
